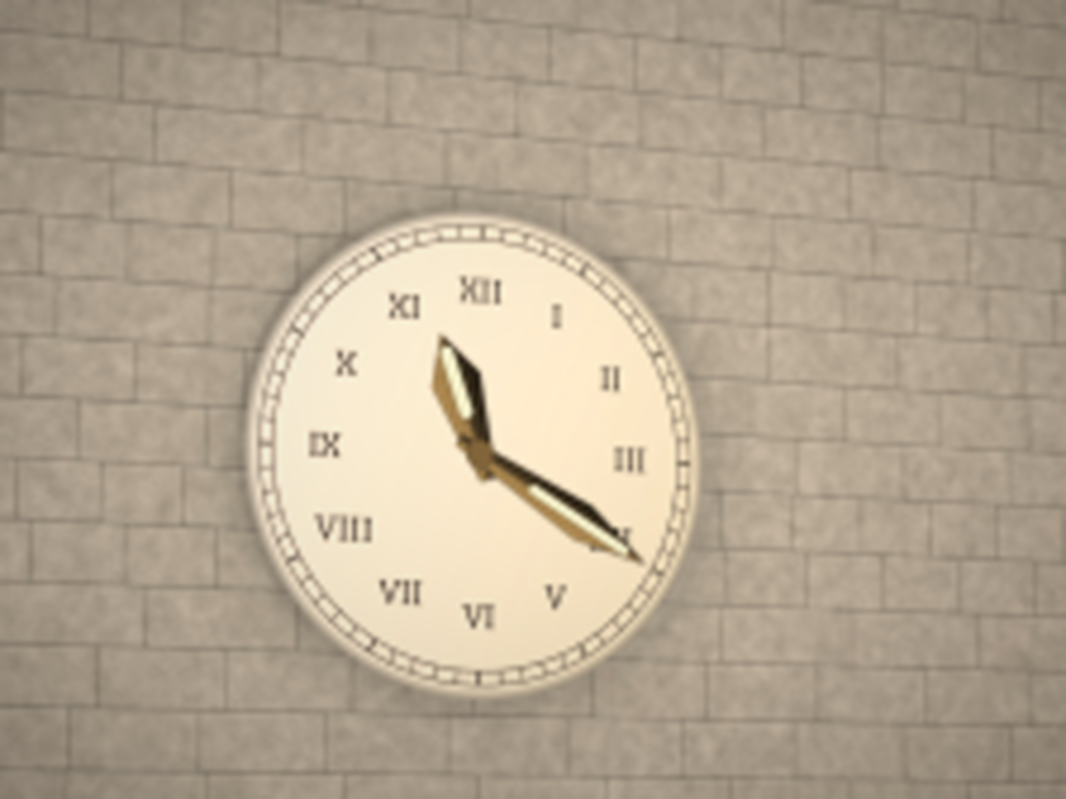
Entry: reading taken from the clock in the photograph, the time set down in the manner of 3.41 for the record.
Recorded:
11.20
